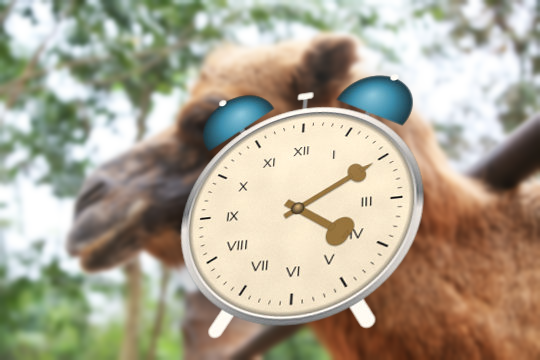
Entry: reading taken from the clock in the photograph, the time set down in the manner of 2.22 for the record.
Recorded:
4.10
